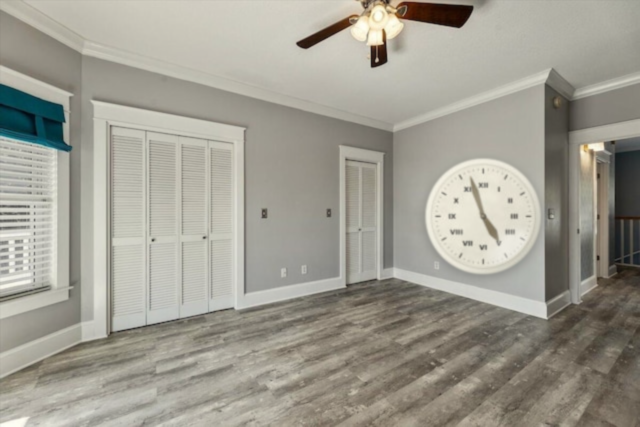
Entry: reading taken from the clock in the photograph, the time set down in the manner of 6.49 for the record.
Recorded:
4.57
